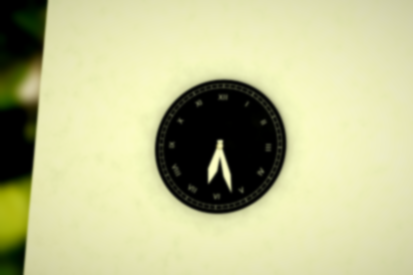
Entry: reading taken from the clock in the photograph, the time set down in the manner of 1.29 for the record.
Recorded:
6.27
